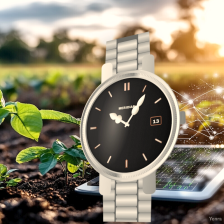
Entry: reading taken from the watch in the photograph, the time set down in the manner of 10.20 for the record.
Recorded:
10.06
